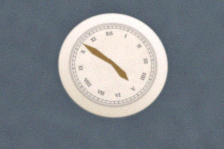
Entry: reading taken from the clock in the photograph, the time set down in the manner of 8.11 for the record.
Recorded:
4.52
